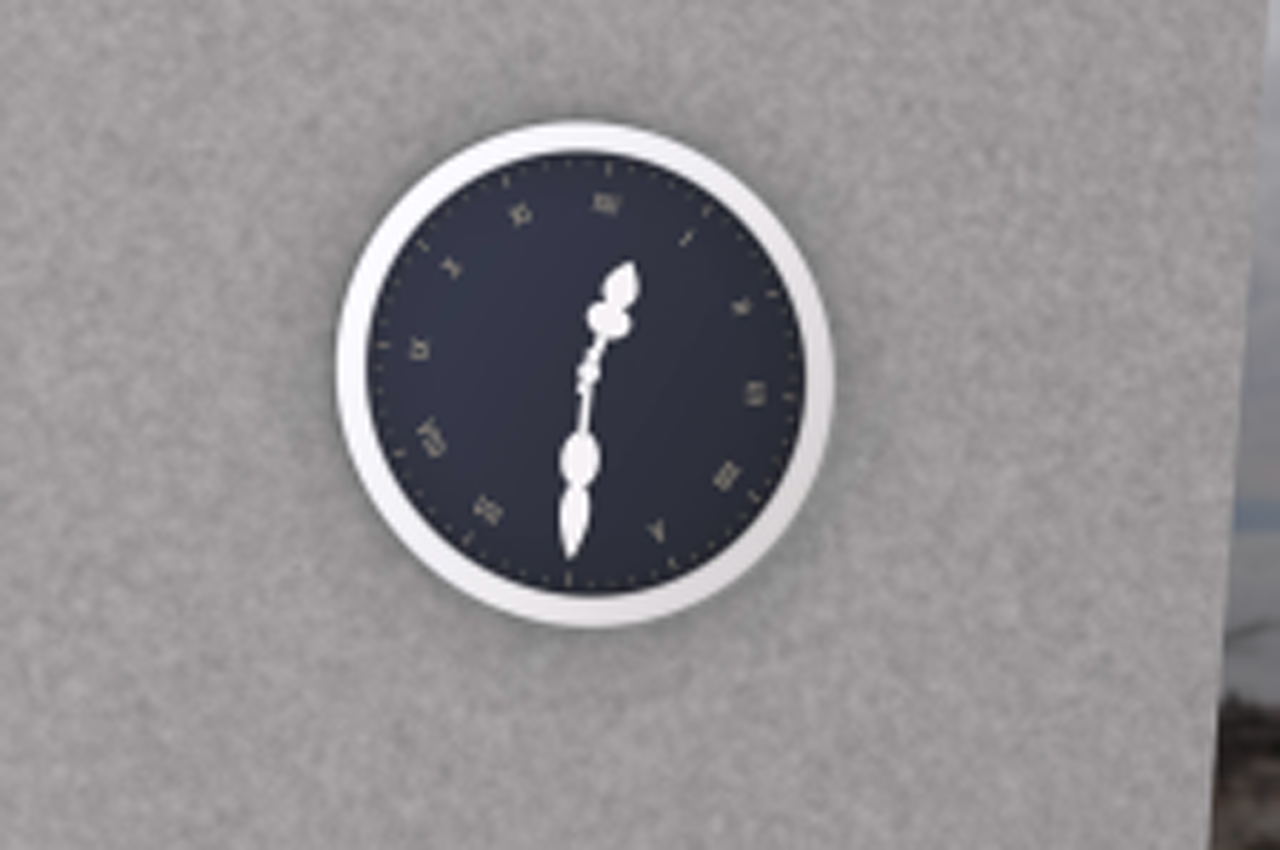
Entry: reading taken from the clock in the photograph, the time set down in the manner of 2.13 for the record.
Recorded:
12.30
